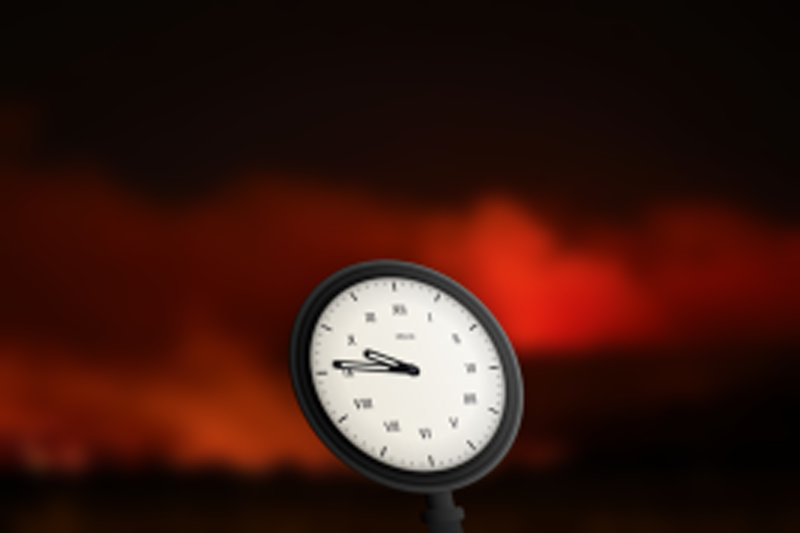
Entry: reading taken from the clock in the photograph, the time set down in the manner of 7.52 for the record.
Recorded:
9.46
